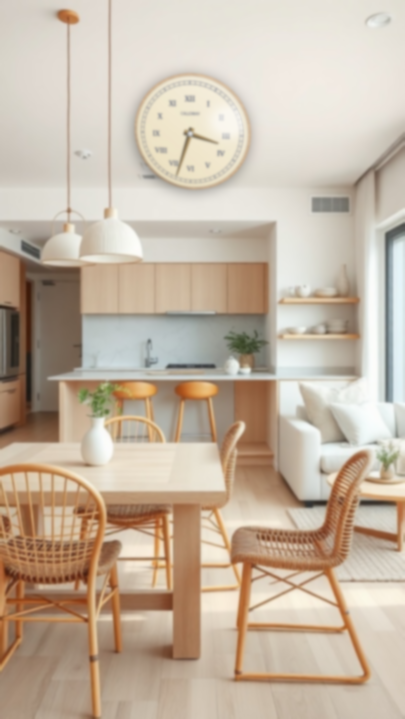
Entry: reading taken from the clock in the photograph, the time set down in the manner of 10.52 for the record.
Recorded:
3.33
